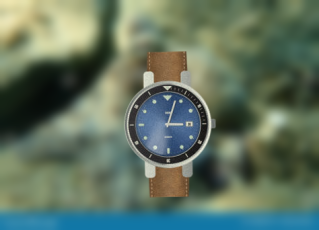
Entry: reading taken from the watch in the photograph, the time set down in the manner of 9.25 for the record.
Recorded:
3.03
